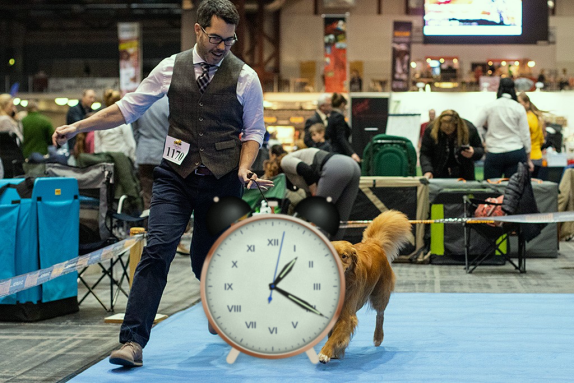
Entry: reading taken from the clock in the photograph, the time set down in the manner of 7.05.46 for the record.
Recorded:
1.20.02
